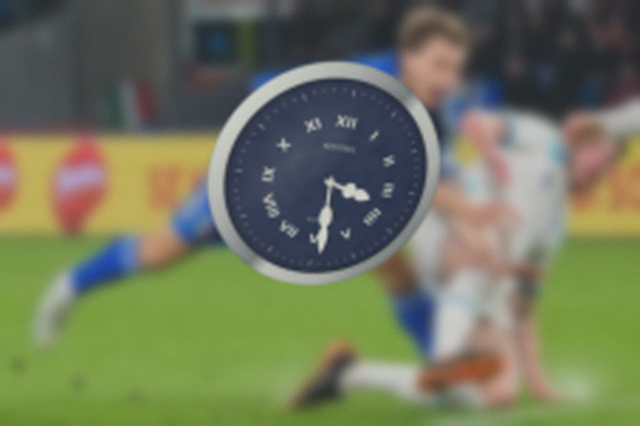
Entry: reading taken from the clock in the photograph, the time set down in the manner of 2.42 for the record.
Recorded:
3.29
